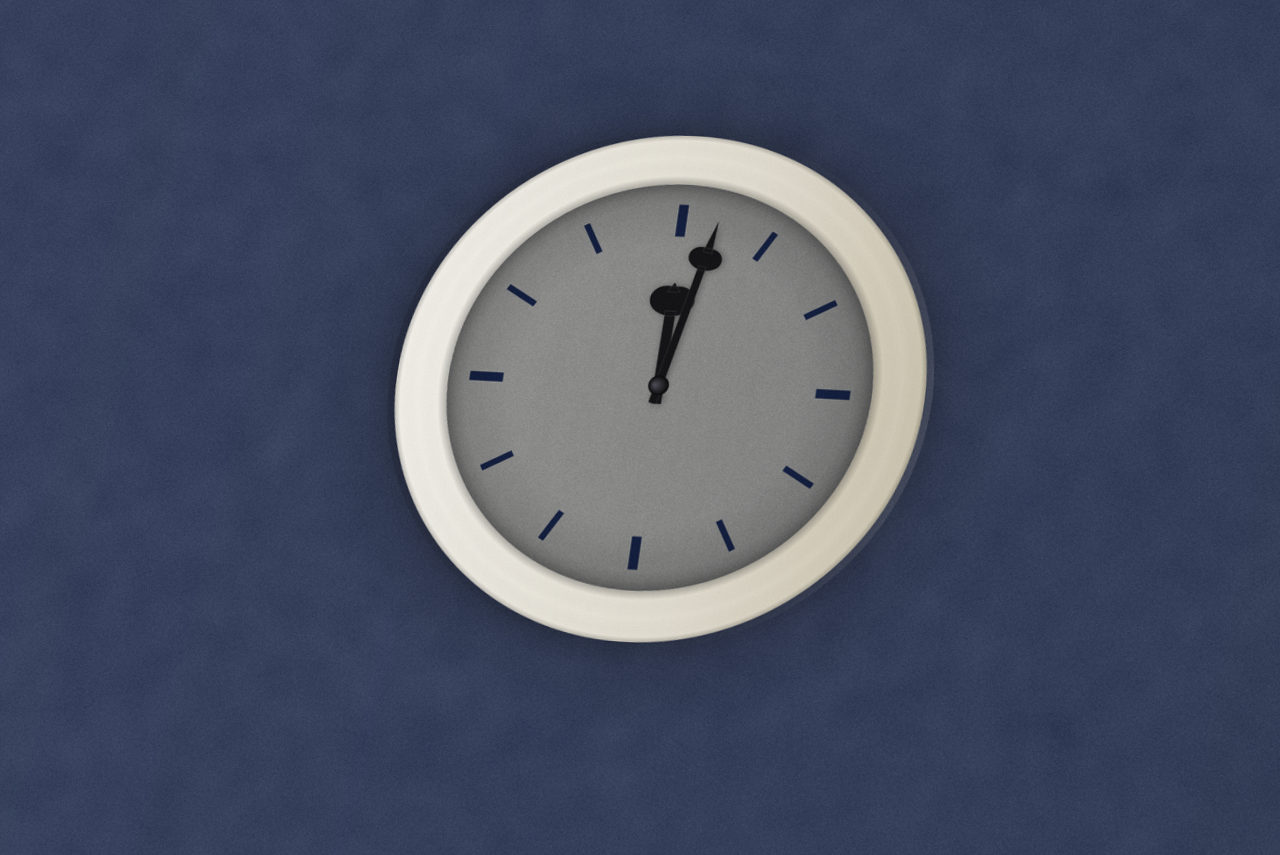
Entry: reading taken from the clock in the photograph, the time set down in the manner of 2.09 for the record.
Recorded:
12.02
